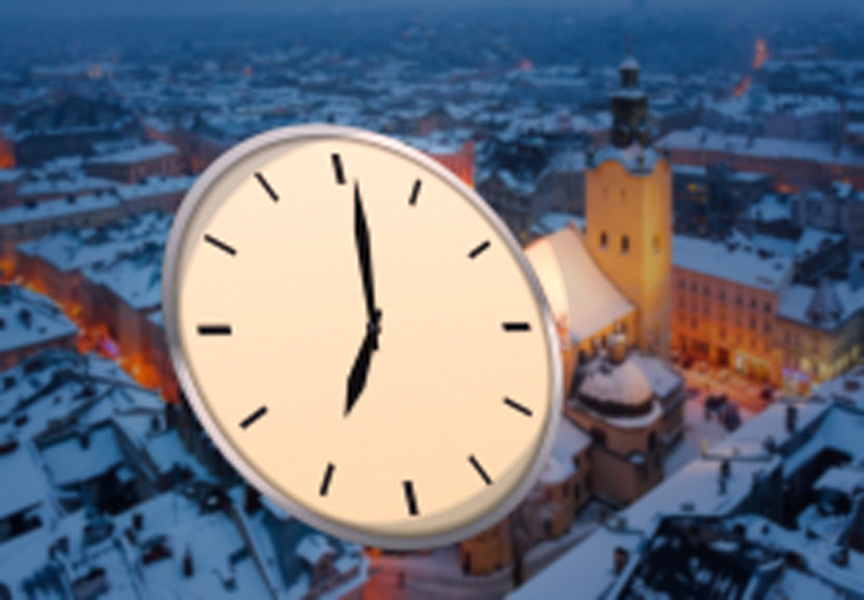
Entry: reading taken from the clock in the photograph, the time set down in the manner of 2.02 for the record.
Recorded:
7.01
